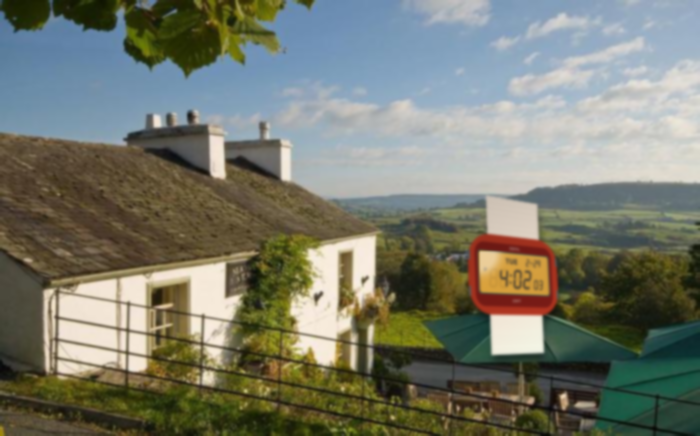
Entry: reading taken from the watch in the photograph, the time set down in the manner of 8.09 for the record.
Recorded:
4.02
